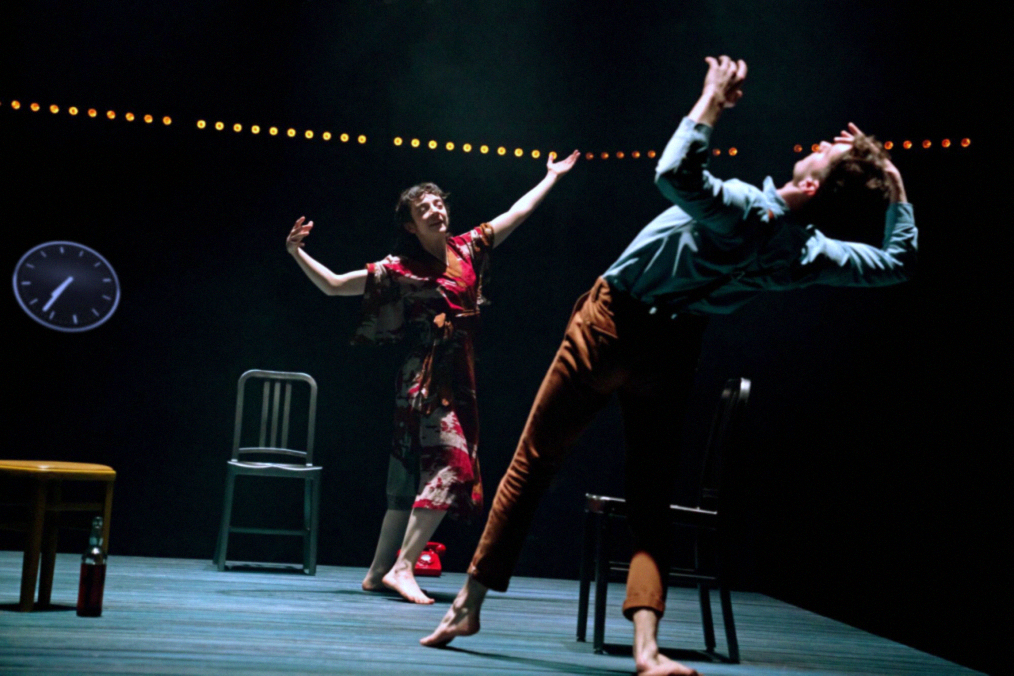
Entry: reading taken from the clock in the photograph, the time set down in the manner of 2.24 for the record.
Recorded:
7.37
